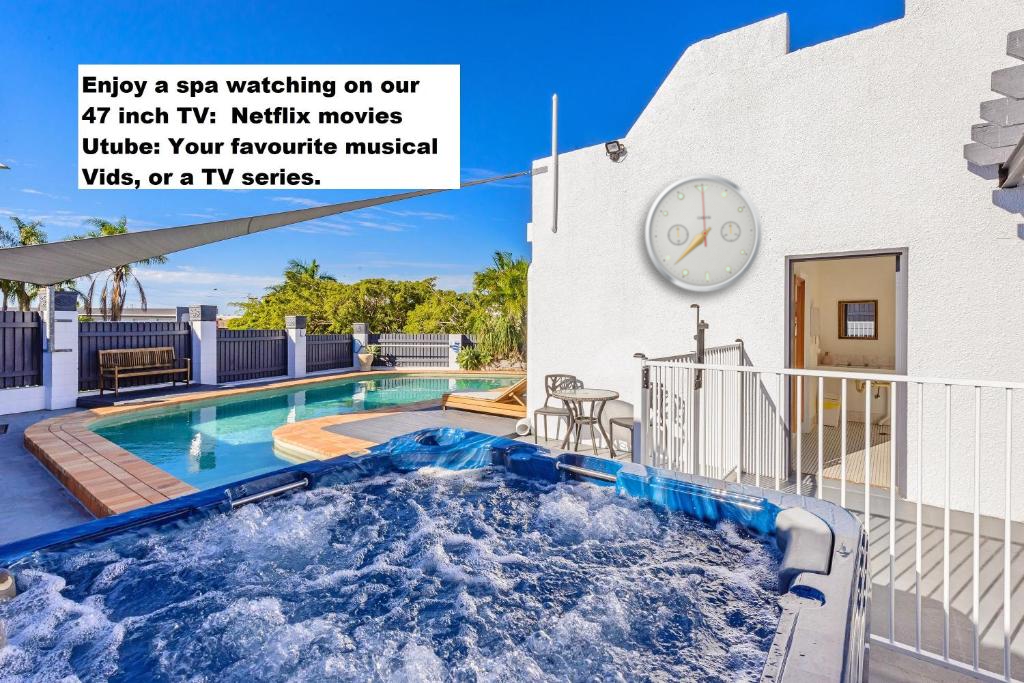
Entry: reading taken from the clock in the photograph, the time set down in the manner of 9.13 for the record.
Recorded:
7.38
